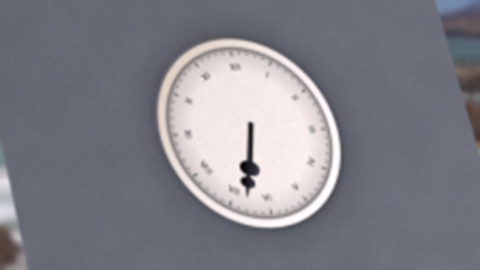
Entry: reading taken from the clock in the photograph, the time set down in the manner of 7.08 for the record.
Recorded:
6.33
